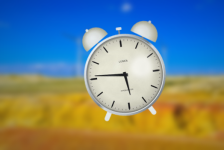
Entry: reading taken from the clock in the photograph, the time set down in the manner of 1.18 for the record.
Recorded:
5.46
